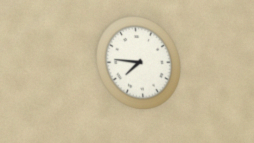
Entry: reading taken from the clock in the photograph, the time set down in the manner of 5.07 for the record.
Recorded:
7.46
